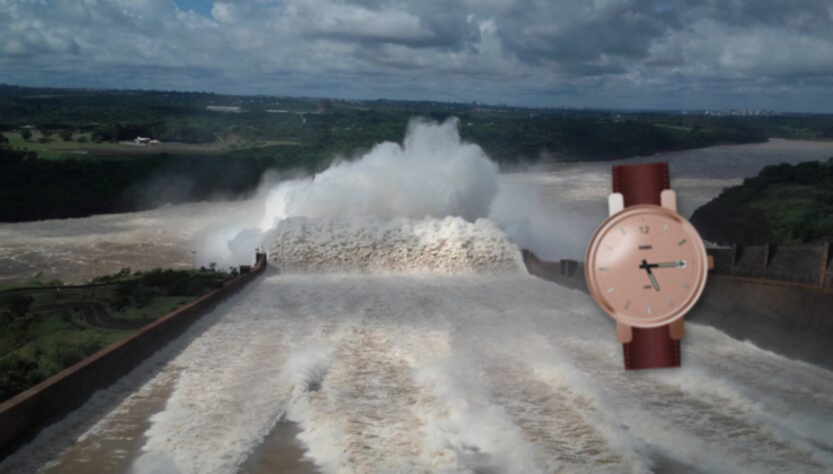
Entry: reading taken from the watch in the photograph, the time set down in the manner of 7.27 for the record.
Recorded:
5.15
